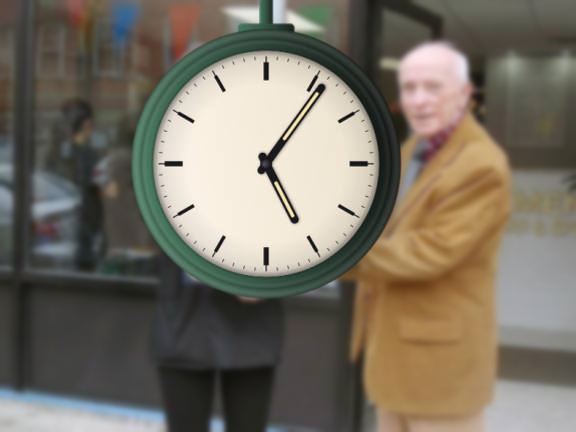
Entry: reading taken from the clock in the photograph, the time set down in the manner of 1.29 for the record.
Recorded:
5.06
